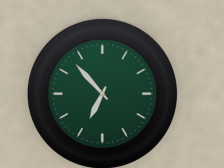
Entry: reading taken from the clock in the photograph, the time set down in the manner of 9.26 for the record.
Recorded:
6.53
